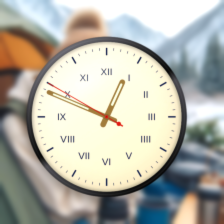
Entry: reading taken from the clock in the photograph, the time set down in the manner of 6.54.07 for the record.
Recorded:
12.48.50
